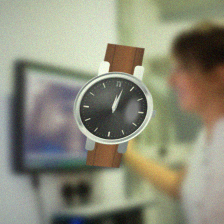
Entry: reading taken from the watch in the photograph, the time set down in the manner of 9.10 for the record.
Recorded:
12.02
